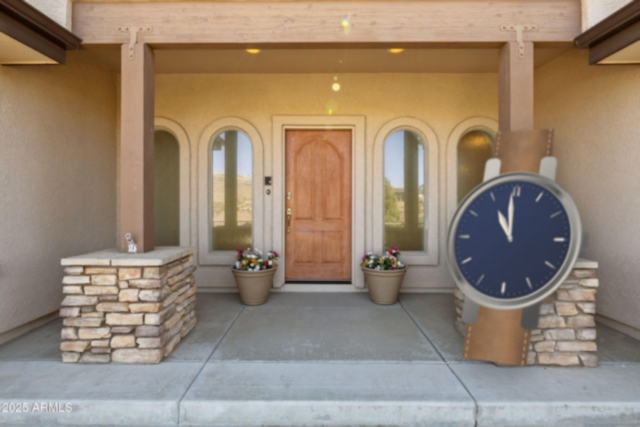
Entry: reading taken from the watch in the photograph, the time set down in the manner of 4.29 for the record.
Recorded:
10.59
